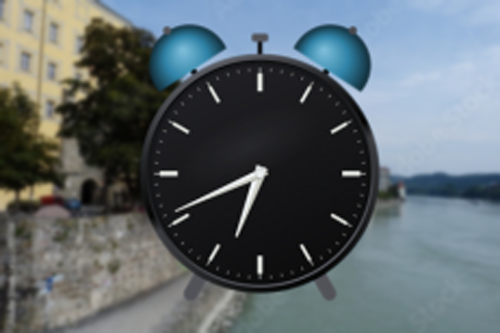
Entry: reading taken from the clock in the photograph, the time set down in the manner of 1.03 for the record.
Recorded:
6.41
